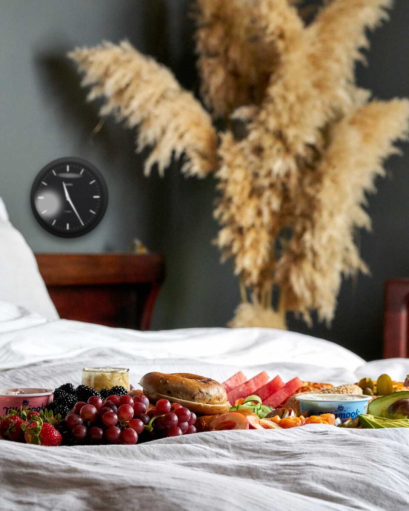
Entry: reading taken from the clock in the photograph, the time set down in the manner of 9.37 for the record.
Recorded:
11.25
